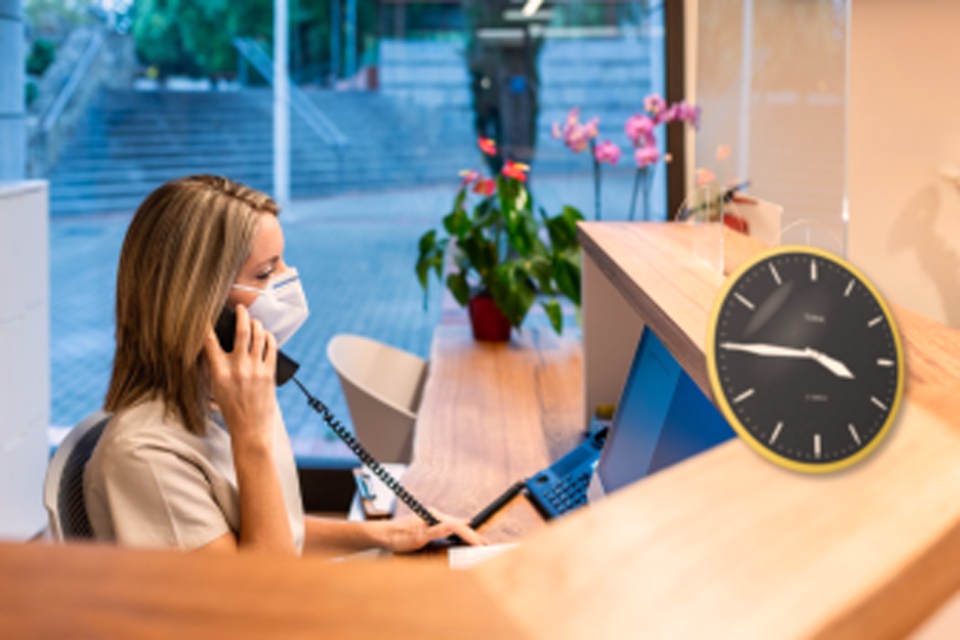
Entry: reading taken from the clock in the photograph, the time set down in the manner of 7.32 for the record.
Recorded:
3.45
